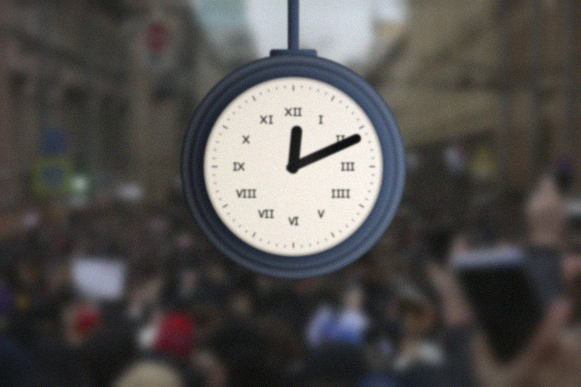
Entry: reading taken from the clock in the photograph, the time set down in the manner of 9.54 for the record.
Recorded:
12.11
